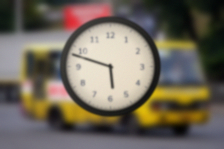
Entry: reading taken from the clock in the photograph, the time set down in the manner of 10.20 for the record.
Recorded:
5.48
